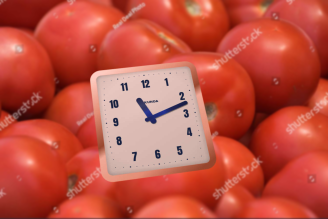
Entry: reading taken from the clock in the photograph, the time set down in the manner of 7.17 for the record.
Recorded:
11.12
